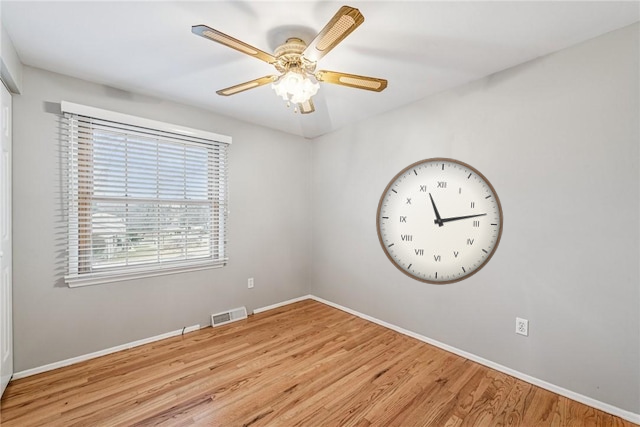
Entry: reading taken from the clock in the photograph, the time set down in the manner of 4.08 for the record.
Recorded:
11.13
